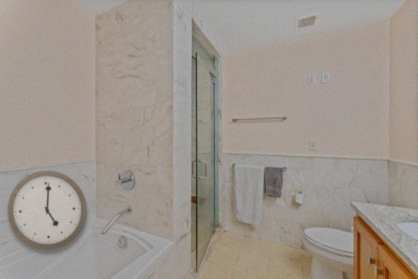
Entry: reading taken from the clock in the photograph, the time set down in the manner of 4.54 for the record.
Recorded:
5.01
